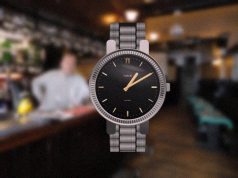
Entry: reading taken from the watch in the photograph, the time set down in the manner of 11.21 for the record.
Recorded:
1.10
